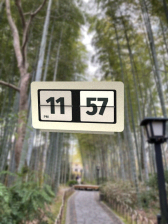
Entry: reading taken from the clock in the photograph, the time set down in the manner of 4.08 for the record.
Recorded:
11.57
